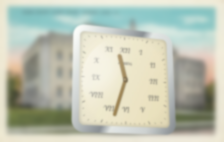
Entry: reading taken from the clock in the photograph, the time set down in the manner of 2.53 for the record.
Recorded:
11.33
